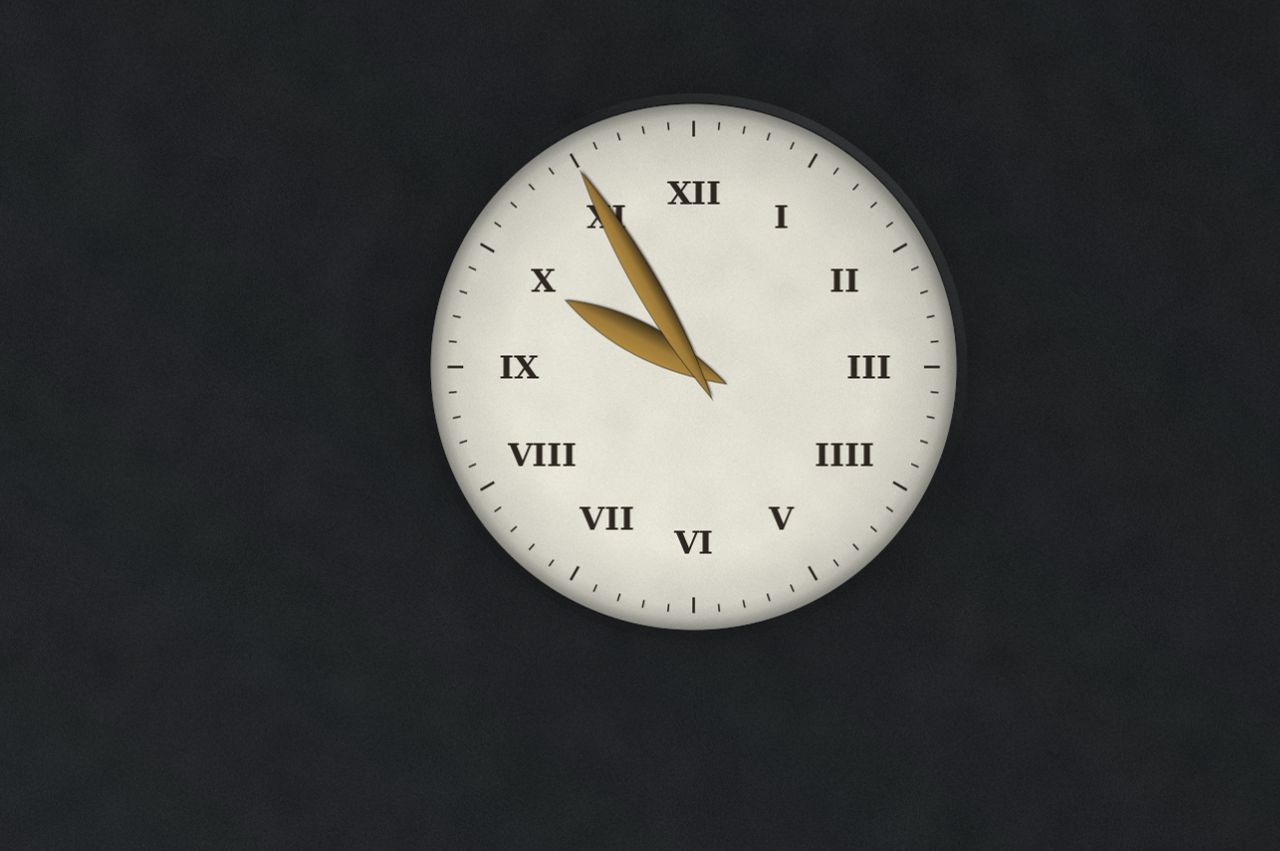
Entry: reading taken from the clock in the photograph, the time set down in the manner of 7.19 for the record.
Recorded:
9.55
